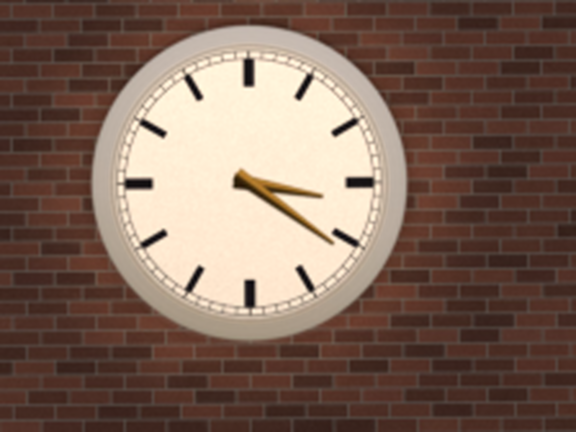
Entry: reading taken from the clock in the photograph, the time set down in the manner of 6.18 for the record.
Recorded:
3.21
